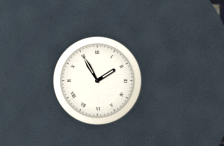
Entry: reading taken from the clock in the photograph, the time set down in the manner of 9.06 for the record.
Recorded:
1.55
